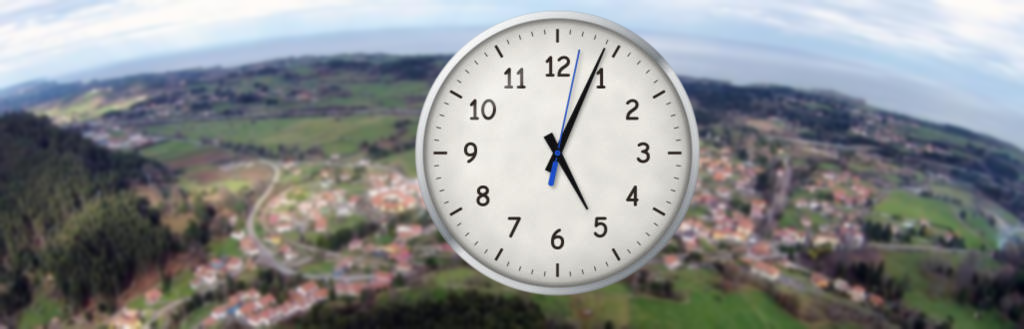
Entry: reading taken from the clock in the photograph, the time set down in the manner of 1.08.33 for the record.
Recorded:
5.04.02
